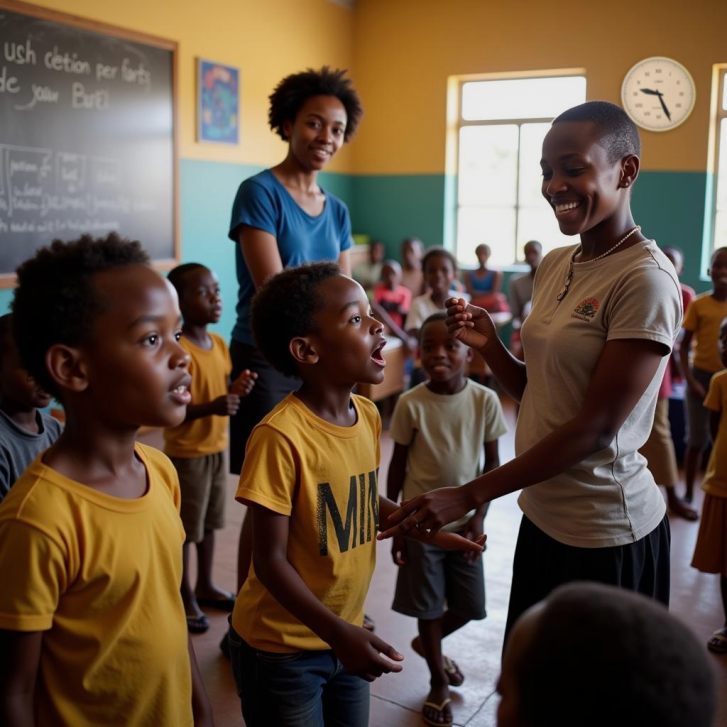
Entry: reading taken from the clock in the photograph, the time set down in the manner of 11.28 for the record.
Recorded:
9.26
